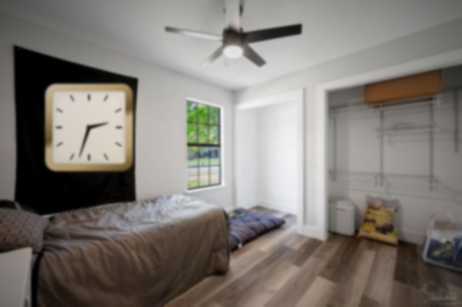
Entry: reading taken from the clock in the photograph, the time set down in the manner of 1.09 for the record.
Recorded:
2.33
